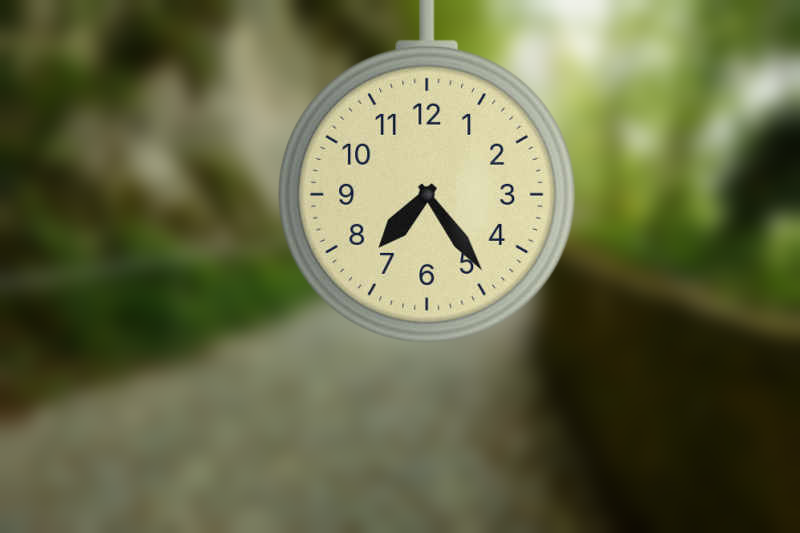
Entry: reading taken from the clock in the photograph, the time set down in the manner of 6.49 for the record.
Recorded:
7.24
